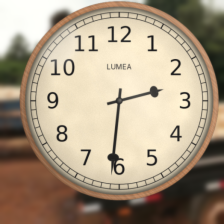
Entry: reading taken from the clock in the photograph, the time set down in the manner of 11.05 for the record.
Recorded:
2.31
